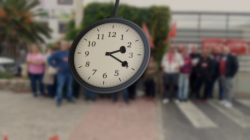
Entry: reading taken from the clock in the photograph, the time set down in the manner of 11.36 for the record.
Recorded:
2.20
